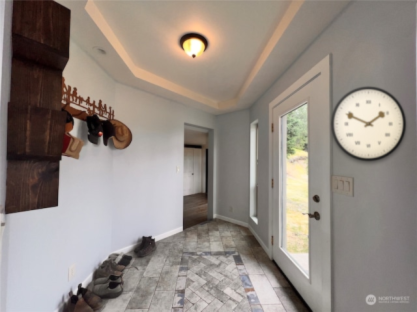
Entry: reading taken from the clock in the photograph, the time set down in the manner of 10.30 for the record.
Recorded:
1.49
